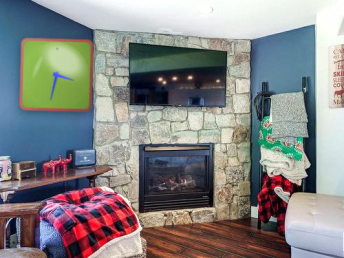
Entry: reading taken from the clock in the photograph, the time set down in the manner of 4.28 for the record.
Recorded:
3.32
